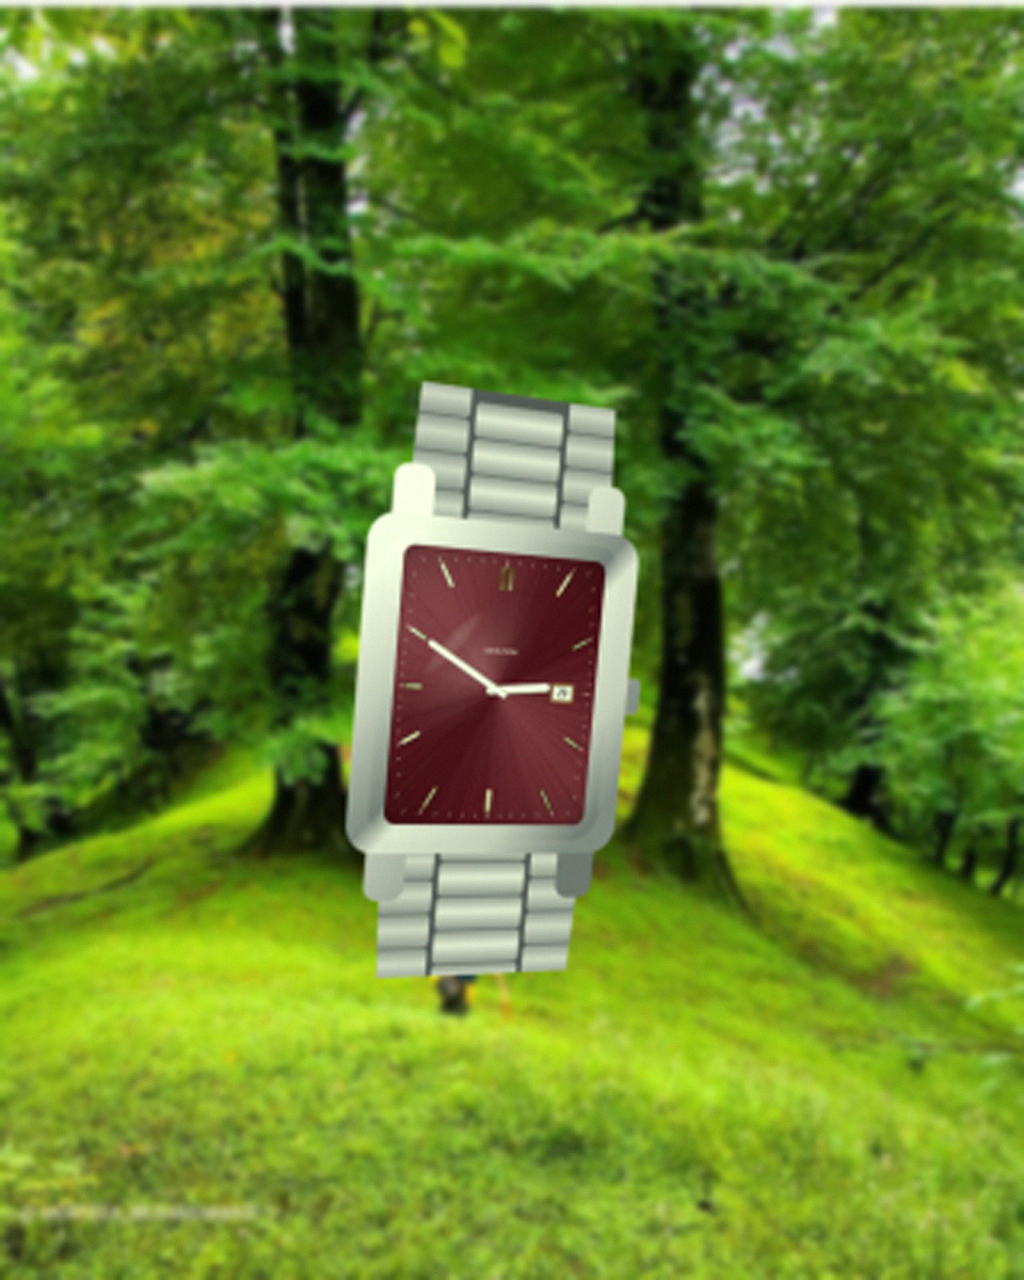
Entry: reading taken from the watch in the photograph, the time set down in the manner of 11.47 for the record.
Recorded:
2.50
